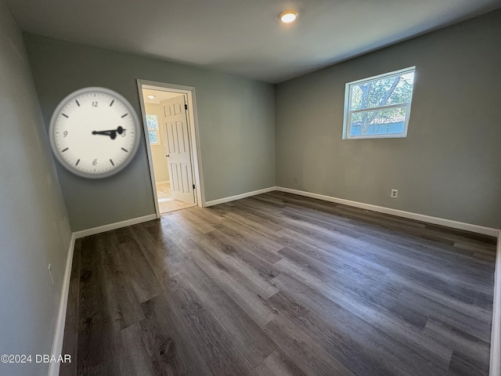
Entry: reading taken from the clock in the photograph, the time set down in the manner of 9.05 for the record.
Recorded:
3.14
